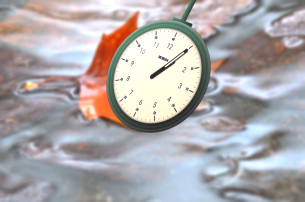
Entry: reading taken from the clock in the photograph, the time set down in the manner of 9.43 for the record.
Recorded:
1.05
